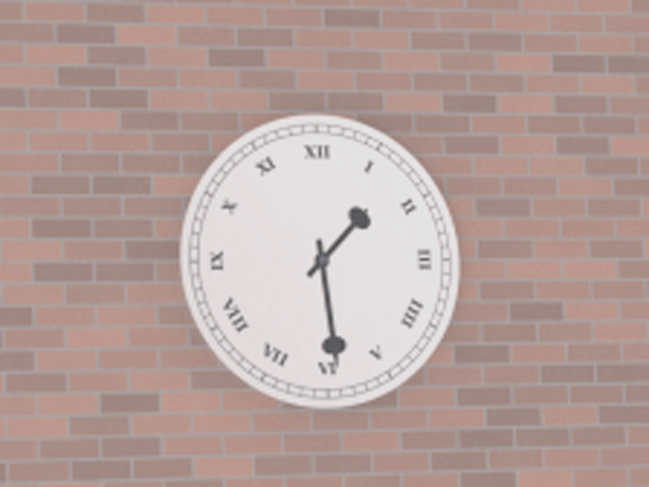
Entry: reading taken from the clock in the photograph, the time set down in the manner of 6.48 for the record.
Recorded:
1.29
